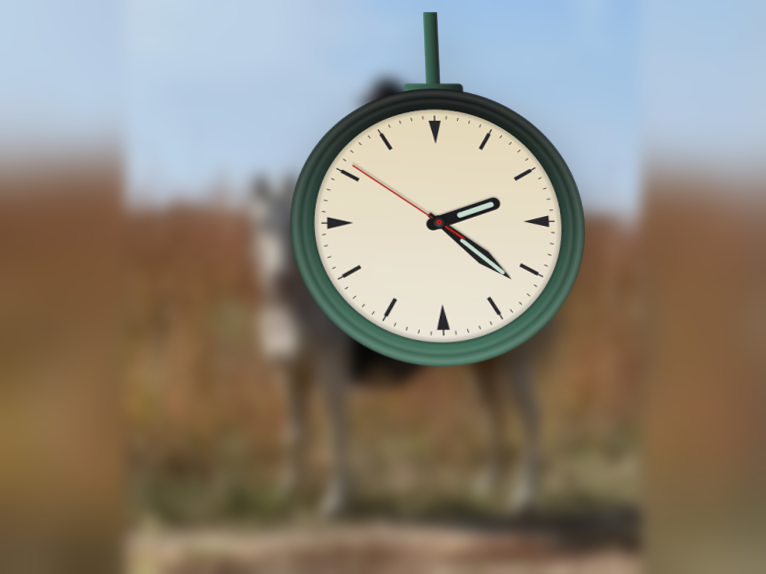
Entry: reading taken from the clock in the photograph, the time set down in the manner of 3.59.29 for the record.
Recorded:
2.21.51
